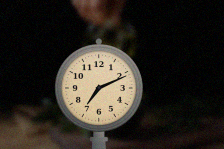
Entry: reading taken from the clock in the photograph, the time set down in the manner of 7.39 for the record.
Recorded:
7.11
